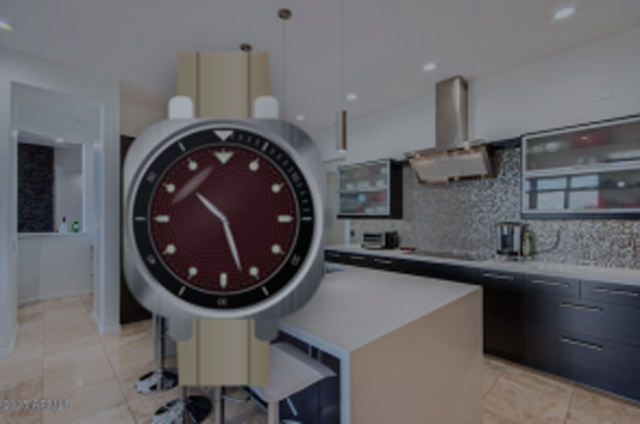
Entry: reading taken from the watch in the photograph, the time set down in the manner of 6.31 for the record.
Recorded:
10.27
